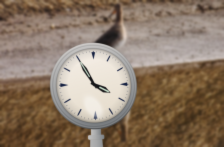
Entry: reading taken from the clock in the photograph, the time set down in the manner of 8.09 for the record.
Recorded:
3.55
